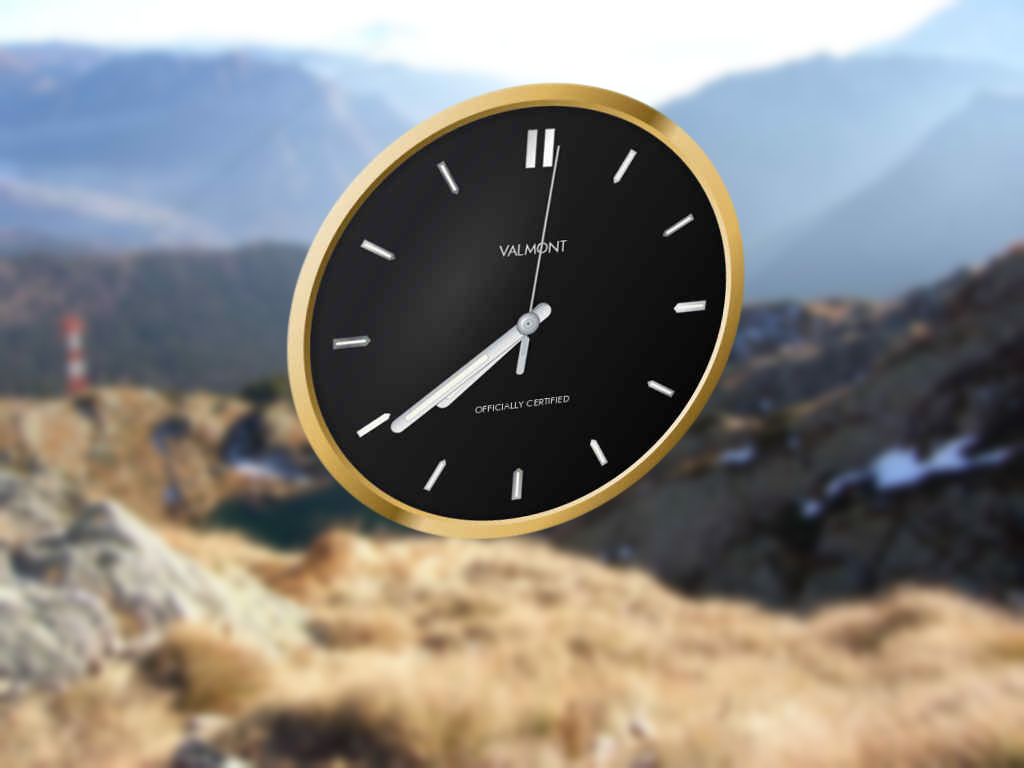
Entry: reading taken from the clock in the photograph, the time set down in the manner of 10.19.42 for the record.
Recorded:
7.39.01
